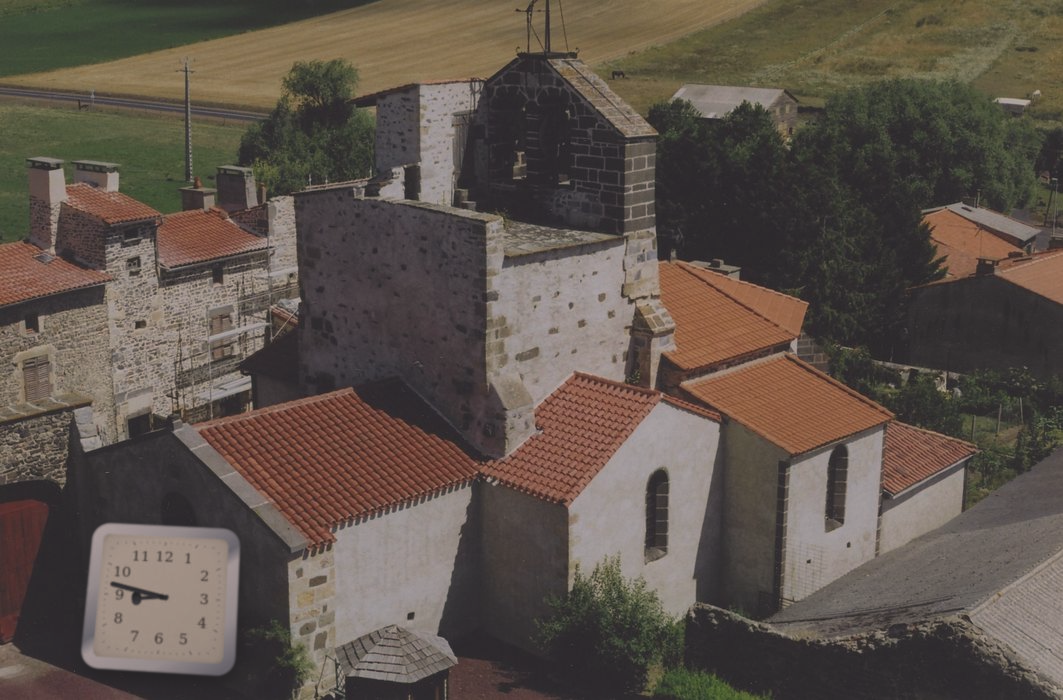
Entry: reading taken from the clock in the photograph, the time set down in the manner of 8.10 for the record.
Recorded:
8.47
